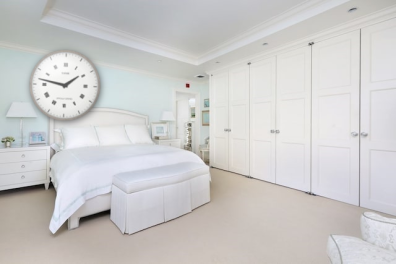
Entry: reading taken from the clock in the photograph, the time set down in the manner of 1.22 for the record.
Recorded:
1.47
